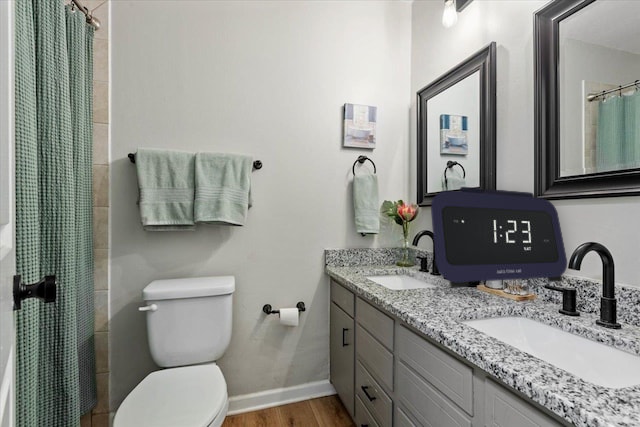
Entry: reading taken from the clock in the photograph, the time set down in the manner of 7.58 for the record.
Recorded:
1.23
